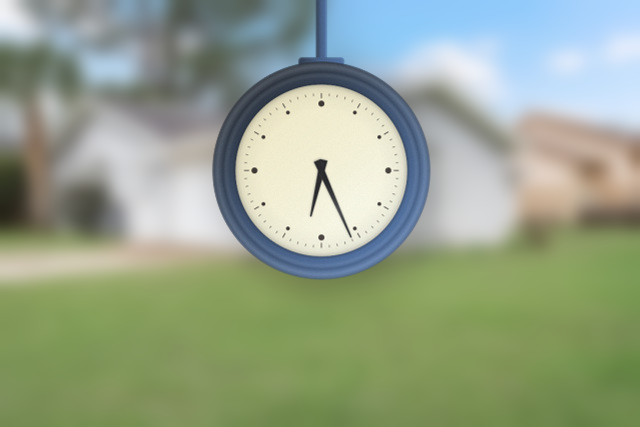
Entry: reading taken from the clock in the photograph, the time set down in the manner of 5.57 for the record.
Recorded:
6.26
